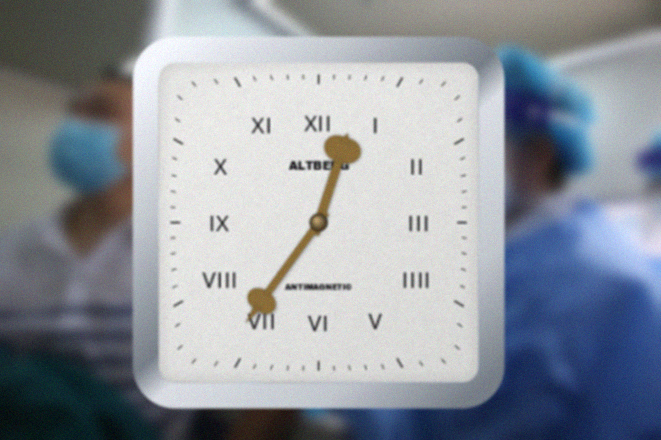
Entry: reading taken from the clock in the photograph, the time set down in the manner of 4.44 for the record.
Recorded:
12.36
